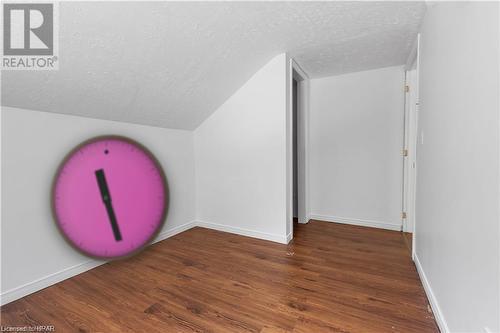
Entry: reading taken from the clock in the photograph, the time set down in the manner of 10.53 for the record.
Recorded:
11.27
